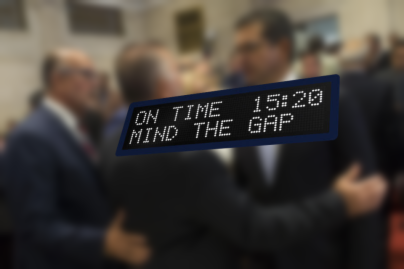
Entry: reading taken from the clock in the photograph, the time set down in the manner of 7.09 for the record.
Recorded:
15.20
